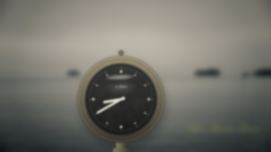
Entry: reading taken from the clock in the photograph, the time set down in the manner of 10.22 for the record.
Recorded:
8.40
